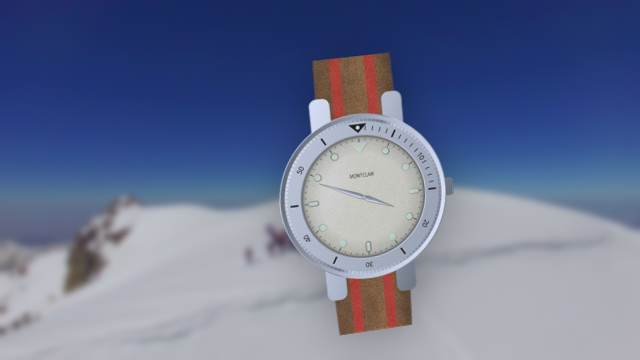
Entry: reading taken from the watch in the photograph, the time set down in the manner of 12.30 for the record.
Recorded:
3.49
